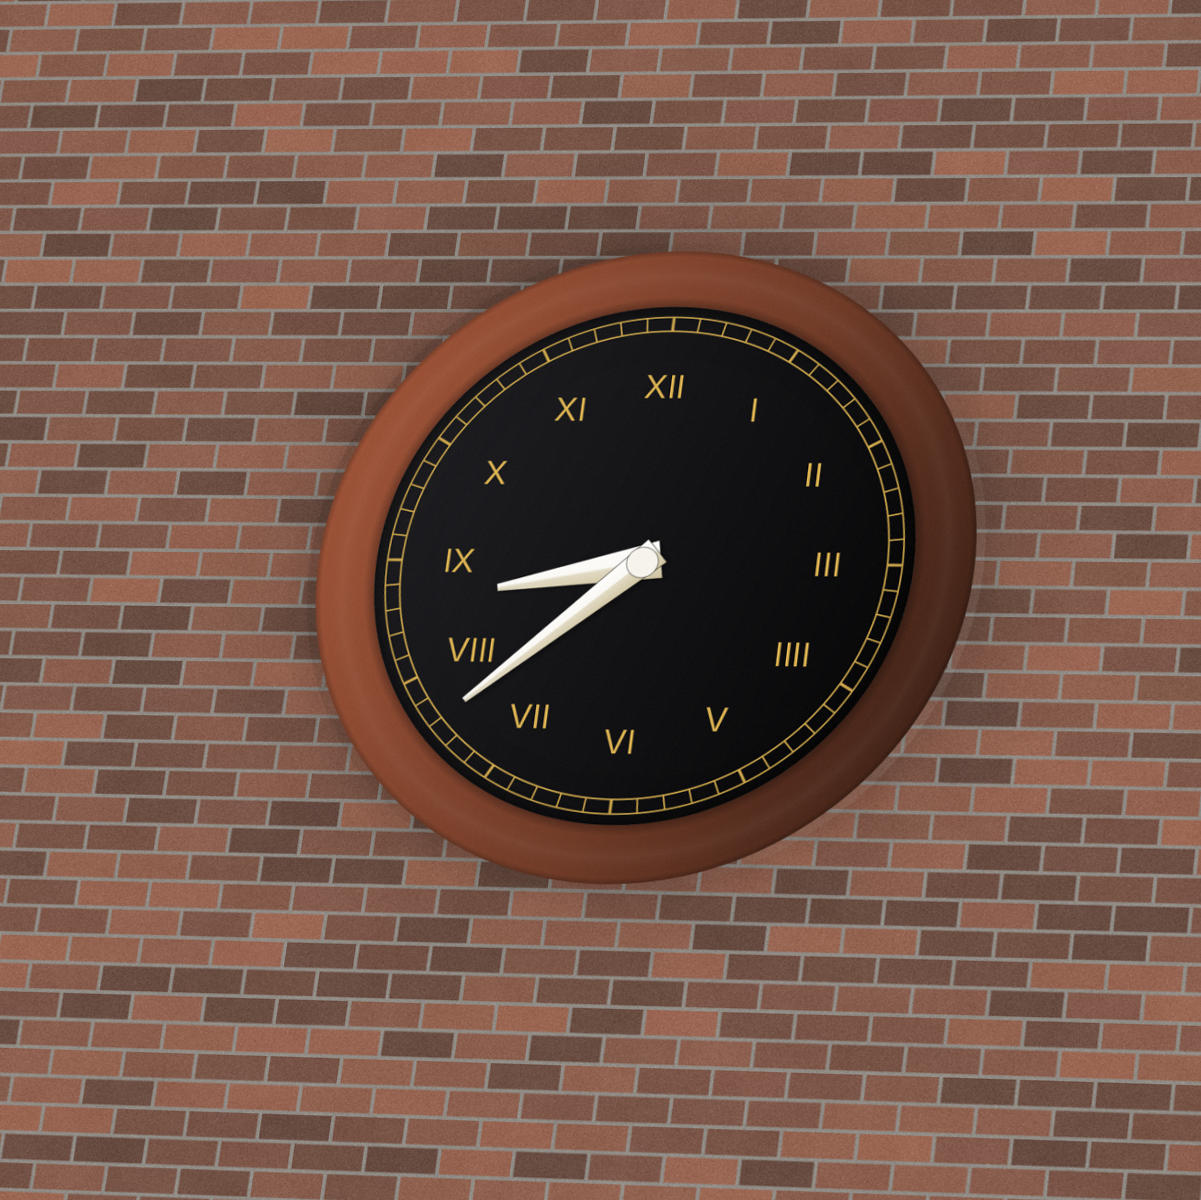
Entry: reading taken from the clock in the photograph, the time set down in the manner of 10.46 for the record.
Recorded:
8.38
